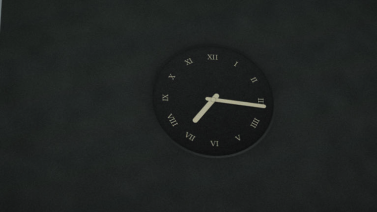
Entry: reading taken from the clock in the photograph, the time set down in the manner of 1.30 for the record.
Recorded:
7.16
